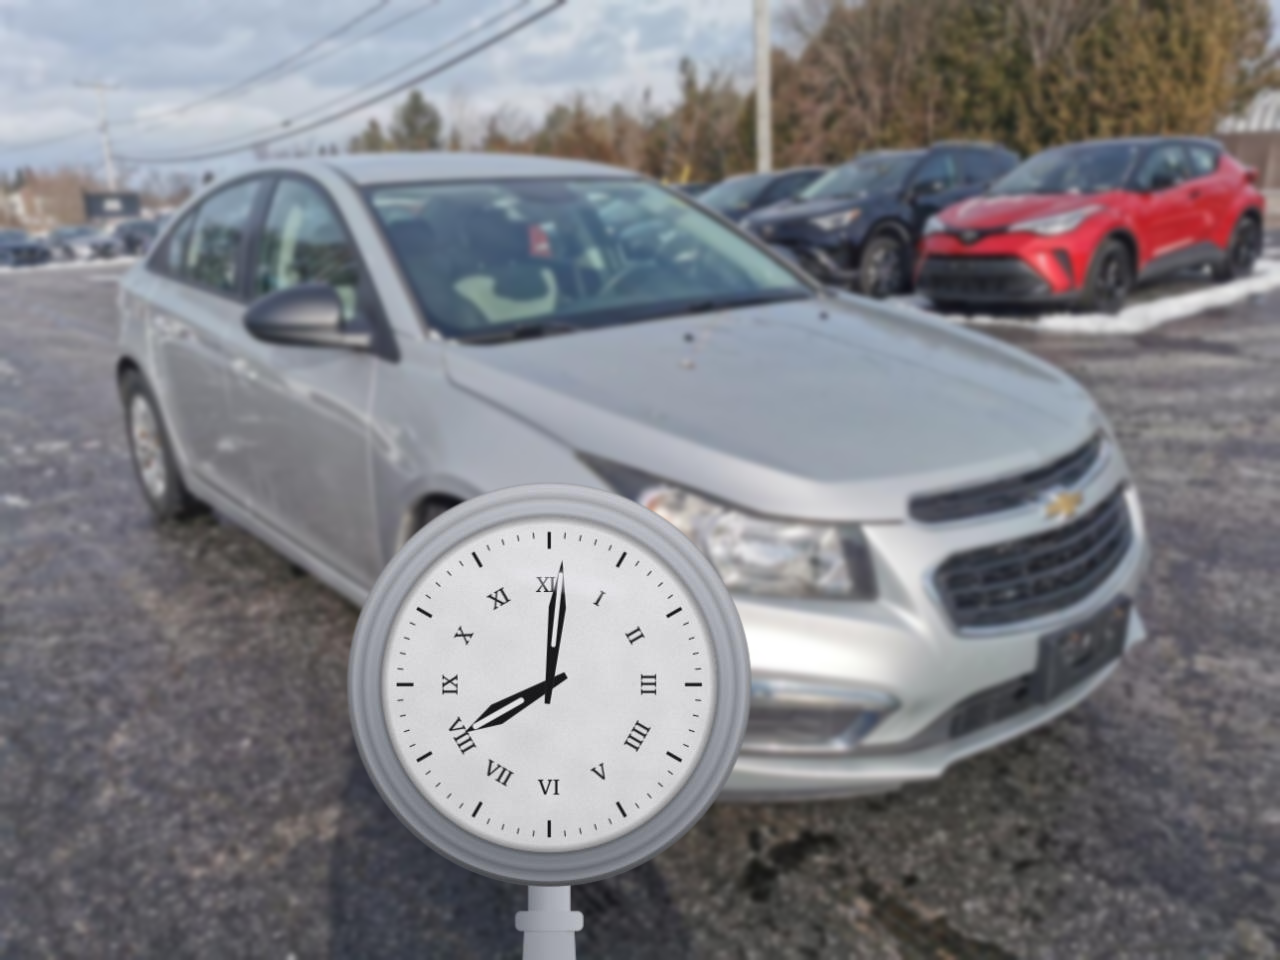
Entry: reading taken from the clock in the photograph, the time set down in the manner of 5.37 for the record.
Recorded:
8.01
